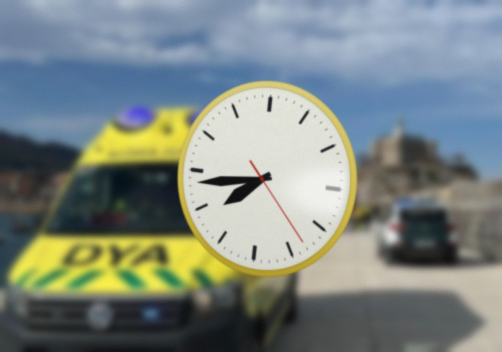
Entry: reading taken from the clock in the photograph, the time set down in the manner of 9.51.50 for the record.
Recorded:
7.43.23
